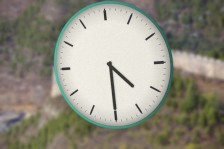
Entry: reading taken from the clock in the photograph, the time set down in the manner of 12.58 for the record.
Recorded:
4.30
